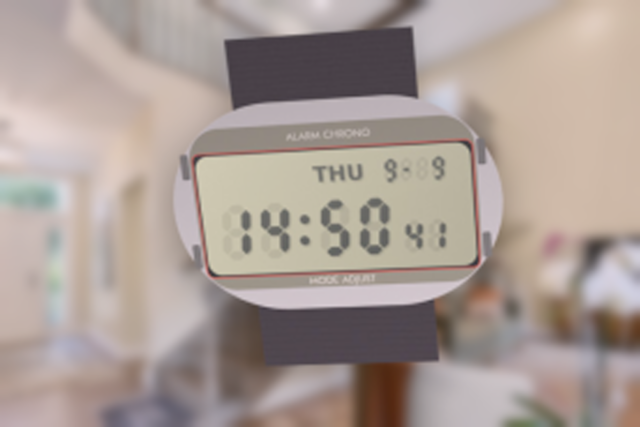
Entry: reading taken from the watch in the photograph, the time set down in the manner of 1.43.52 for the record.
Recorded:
14.50.41
